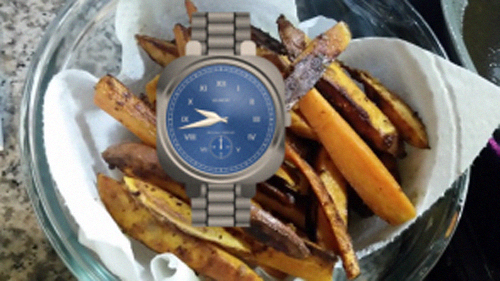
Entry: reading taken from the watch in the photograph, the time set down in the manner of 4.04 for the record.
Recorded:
9.43
